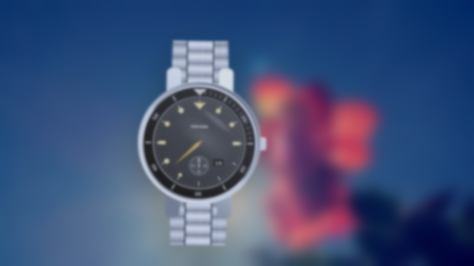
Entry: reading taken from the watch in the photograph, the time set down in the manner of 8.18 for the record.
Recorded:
7.38
